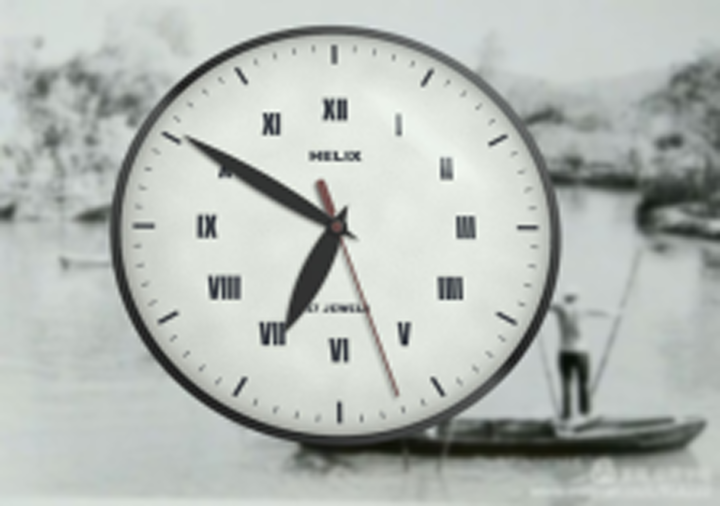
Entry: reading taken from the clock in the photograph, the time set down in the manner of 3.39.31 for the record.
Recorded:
6.50.27
